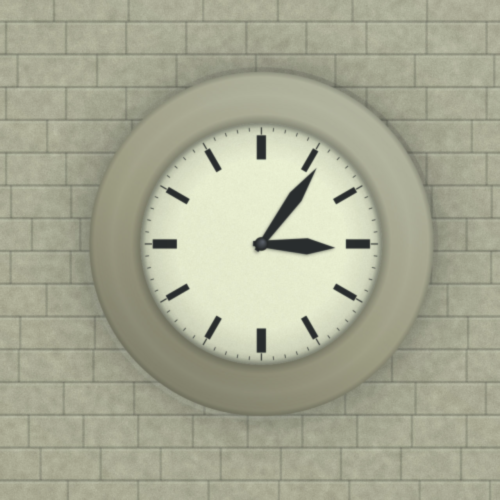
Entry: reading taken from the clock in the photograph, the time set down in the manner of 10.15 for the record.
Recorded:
3.06
